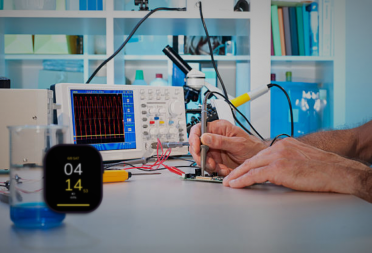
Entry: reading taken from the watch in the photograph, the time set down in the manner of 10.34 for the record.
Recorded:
4.14
